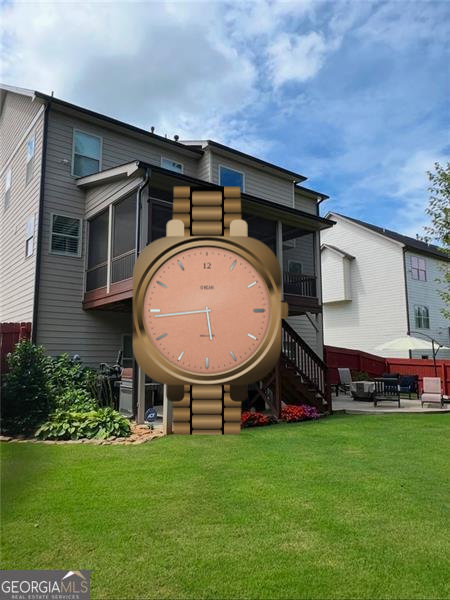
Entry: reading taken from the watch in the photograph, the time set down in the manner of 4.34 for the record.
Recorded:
5.44
